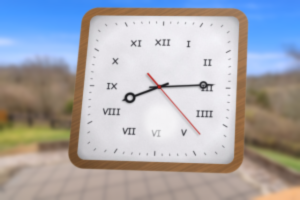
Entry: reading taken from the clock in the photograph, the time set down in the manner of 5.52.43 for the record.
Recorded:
8.14.23
